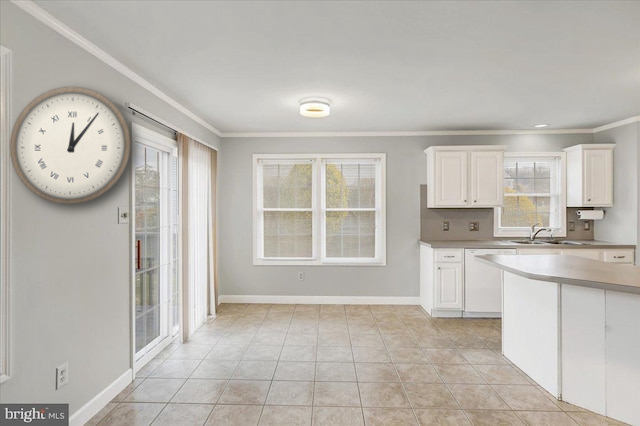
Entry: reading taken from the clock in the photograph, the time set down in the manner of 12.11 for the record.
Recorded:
12.06
